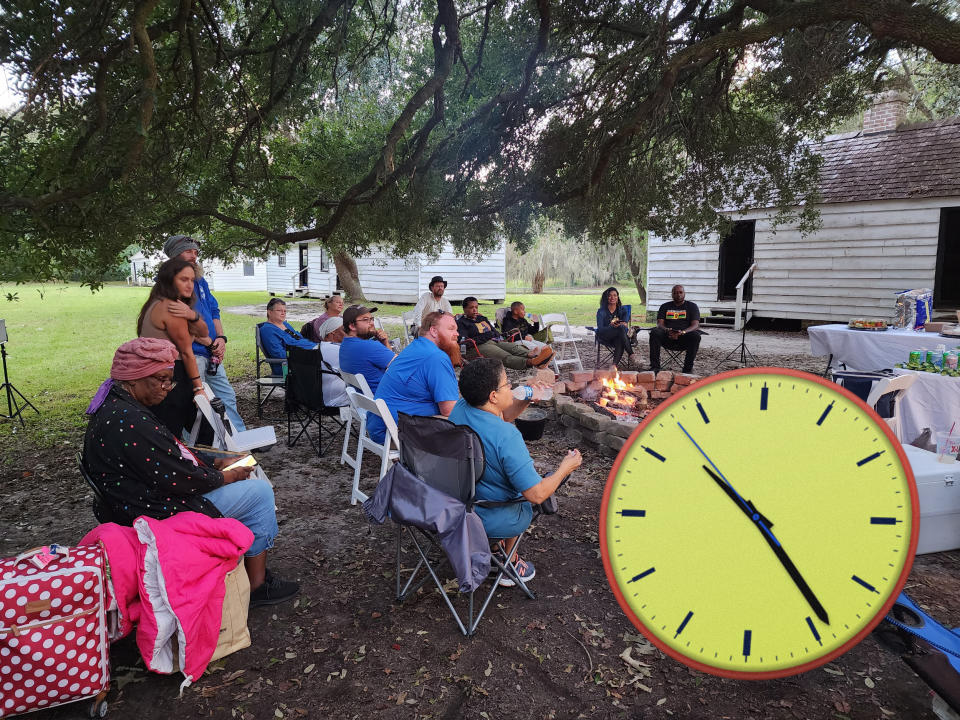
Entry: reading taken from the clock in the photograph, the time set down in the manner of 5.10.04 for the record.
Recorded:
10.23.53
